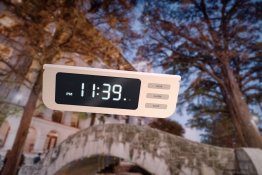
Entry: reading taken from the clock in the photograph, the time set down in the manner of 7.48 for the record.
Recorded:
11.39
